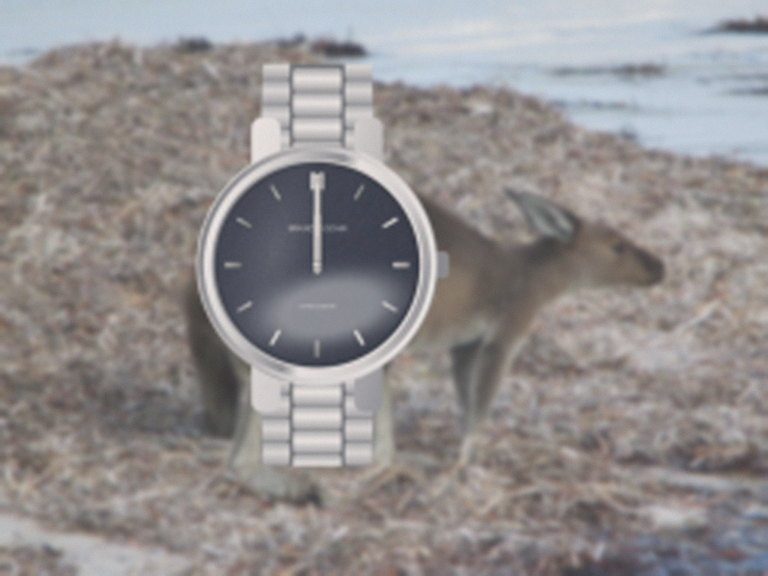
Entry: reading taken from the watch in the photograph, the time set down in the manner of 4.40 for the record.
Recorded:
12.00
